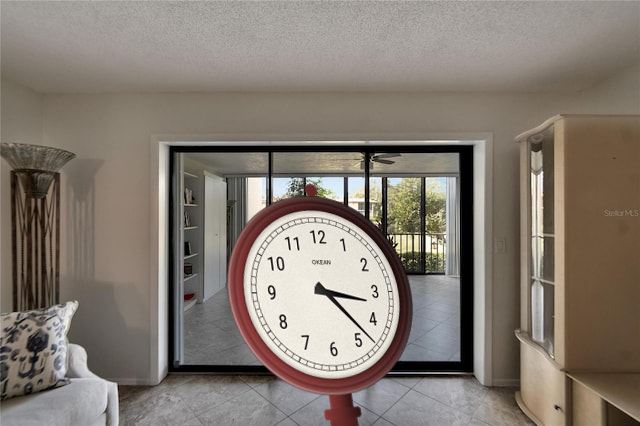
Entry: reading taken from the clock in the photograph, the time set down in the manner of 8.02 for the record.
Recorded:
3.23
